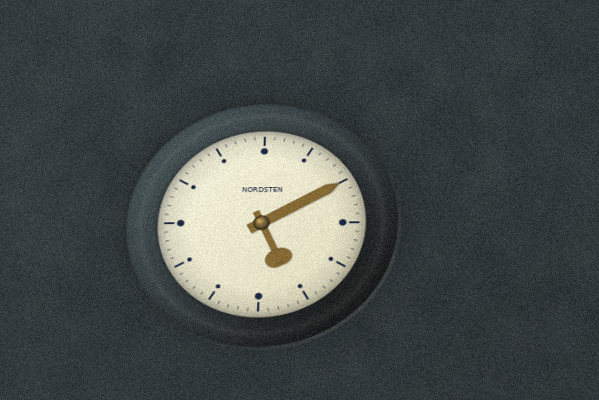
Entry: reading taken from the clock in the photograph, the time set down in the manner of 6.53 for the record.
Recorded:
5.10
